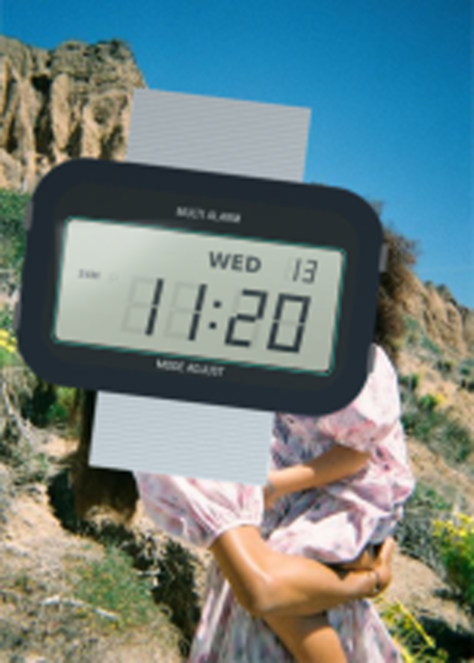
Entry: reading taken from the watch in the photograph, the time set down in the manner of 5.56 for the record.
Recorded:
11.20
